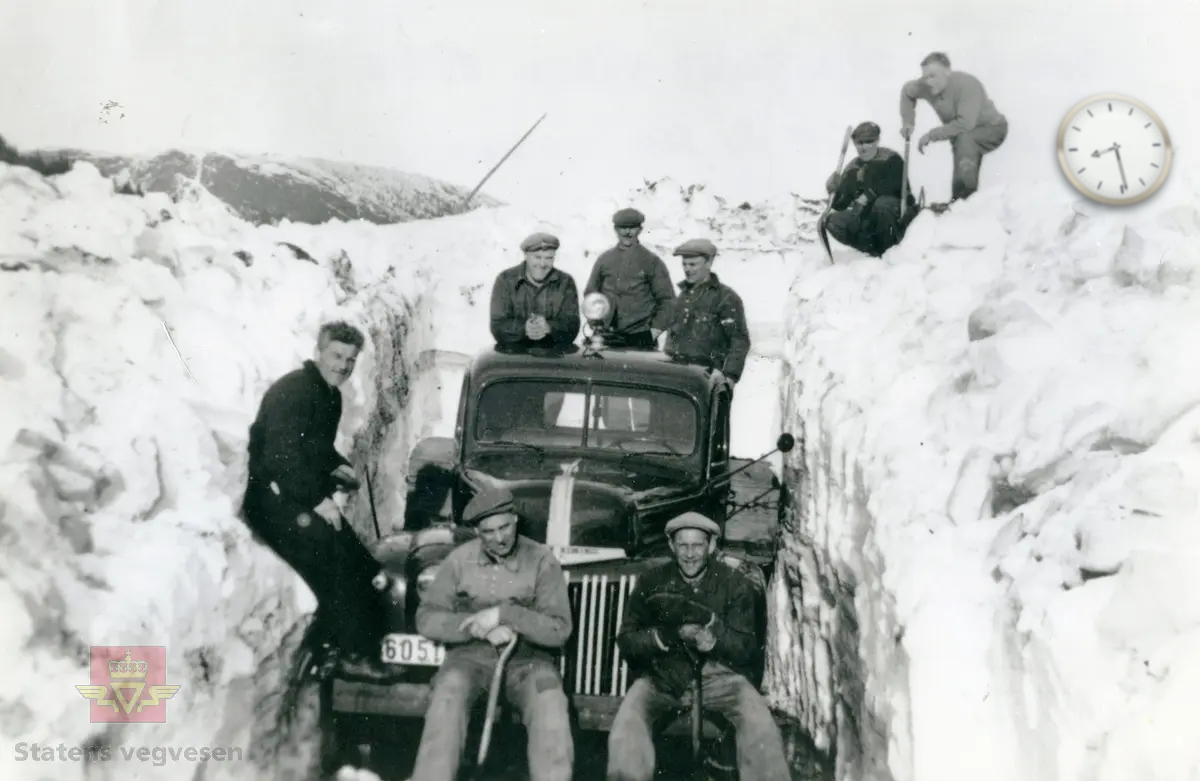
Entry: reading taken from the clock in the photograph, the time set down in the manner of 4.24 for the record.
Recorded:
8.29
